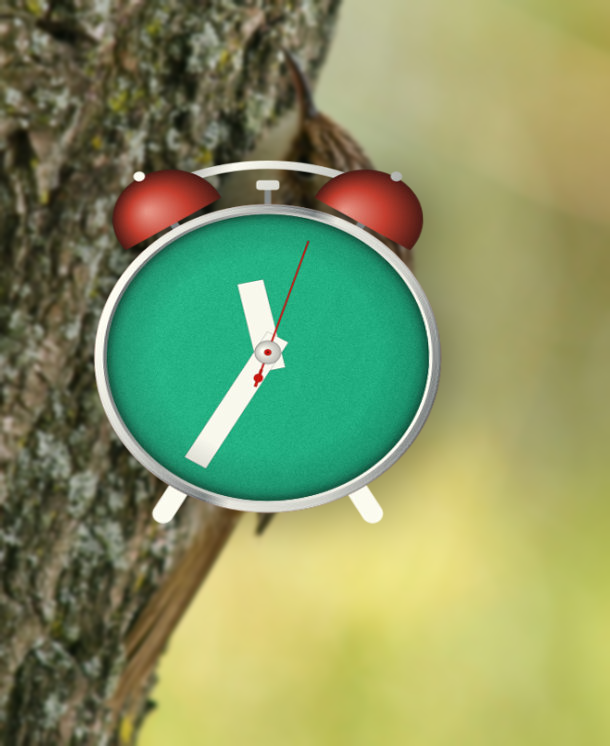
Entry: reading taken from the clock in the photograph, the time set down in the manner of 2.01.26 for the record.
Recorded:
11.35.03
